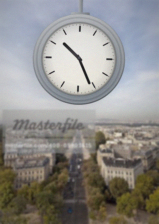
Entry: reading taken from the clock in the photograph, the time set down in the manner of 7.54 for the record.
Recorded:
10.26
